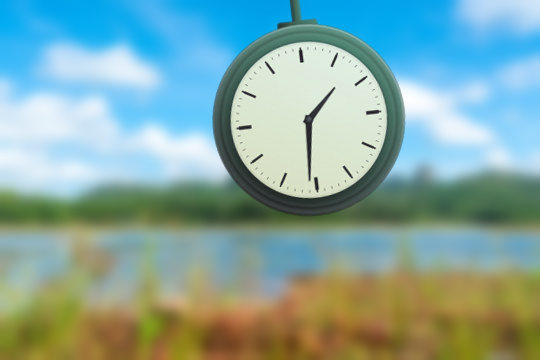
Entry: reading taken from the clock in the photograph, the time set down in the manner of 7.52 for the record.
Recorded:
1.31
